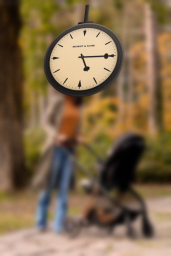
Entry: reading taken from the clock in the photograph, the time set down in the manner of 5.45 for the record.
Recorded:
5.15
